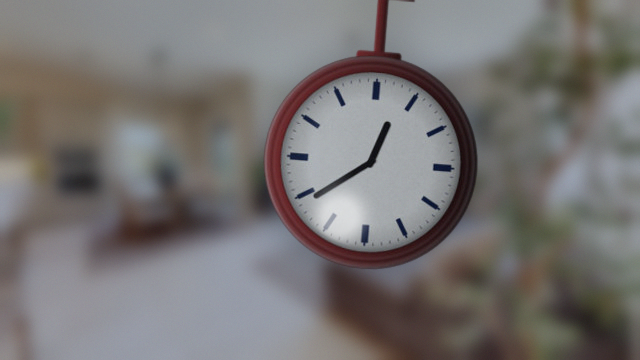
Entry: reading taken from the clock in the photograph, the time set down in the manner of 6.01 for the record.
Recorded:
12.39
